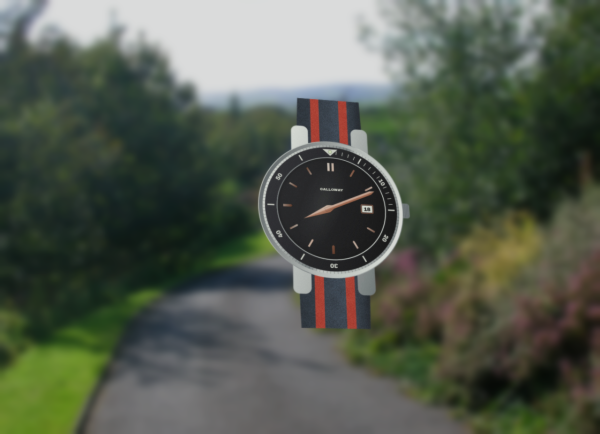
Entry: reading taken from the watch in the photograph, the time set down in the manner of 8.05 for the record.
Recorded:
8.11
